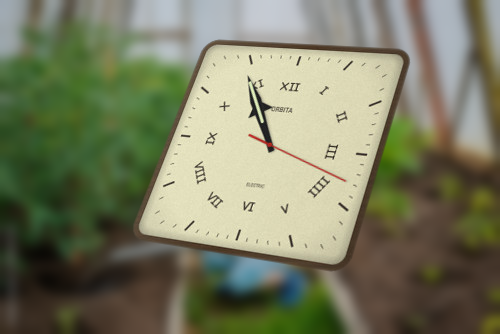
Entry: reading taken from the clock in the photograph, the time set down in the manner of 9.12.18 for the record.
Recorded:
10.54.18
